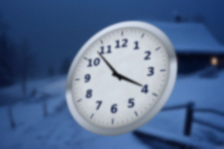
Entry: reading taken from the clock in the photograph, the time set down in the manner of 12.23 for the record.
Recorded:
3.53
